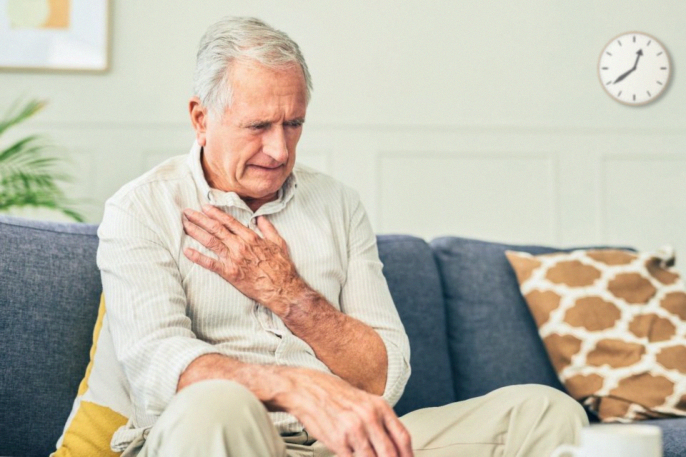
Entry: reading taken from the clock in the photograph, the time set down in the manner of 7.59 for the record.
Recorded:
12.39
